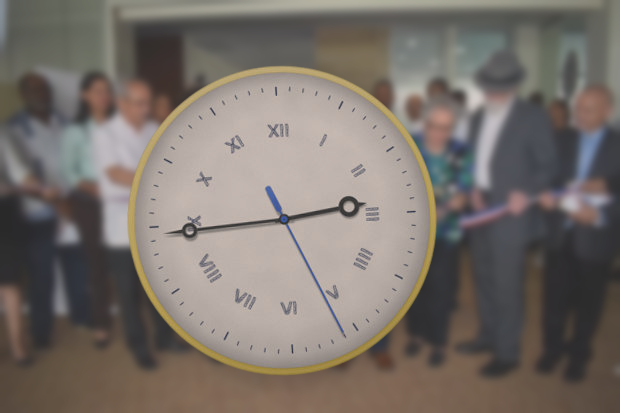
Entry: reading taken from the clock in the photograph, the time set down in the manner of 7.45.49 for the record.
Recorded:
2.44.26
